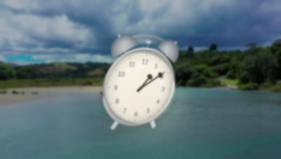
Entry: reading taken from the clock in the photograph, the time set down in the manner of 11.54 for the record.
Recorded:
1.09
